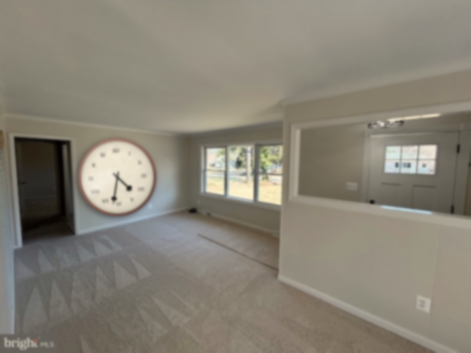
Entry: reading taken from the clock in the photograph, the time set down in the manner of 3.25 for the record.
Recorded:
4.32
